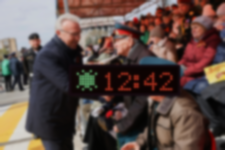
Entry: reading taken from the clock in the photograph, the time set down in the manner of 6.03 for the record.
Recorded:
12.42
